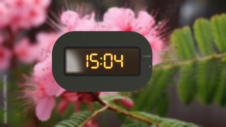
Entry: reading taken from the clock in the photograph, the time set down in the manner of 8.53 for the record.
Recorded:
15.04
